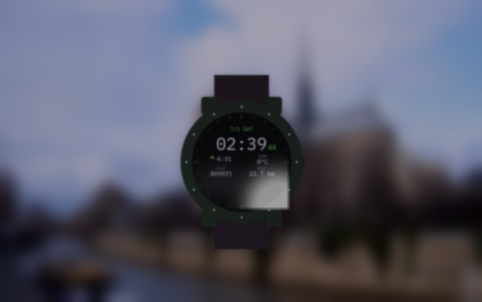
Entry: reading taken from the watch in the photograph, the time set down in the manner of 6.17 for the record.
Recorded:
2.39
